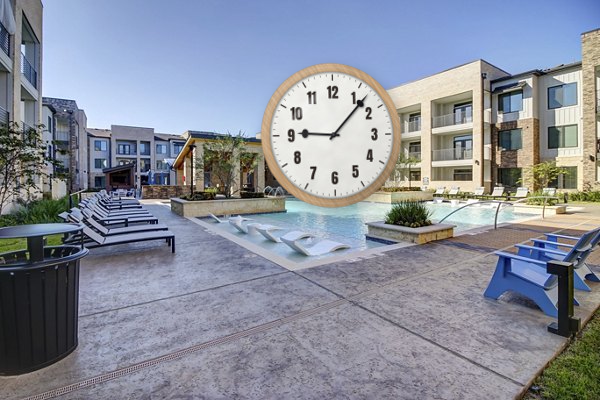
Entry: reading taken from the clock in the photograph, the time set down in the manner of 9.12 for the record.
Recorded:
9.07
